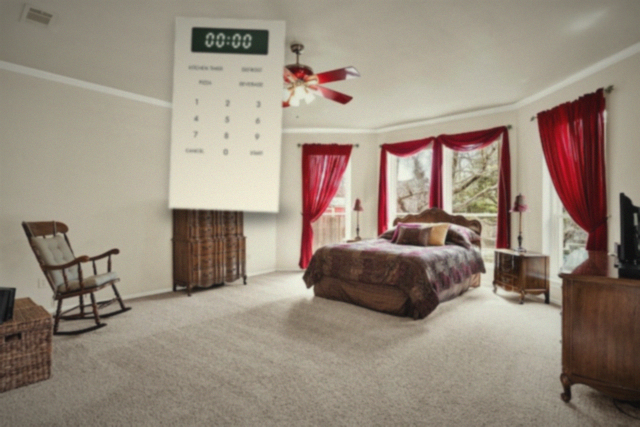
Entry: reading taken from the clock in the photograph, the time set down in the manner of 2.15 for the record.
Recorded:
0.00
